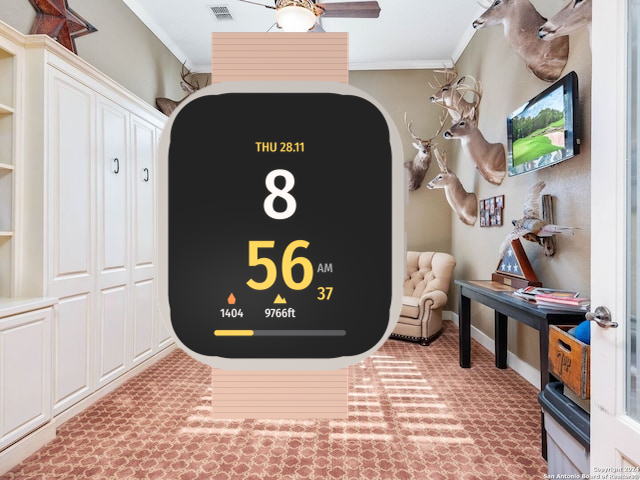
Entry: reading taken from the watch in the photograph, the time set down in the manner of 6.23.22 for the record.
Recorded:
8.56.37
